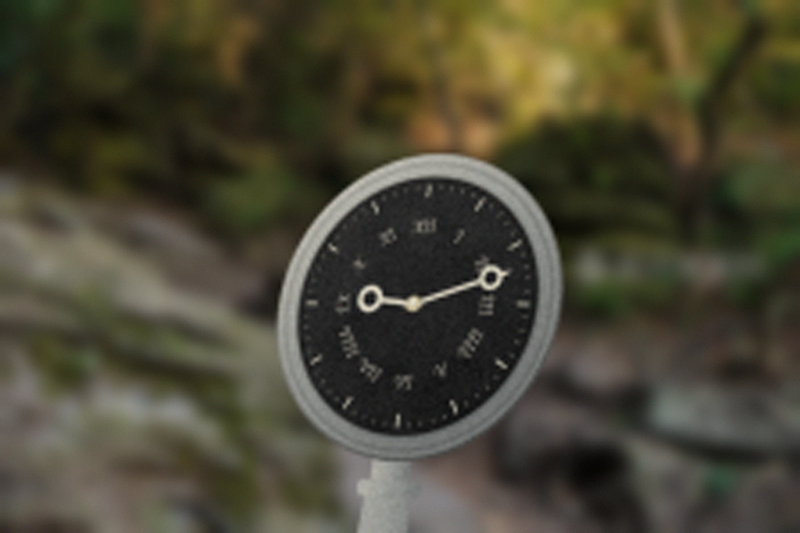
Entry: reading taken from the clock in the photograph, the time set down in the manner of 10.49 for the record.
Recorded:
9.12
